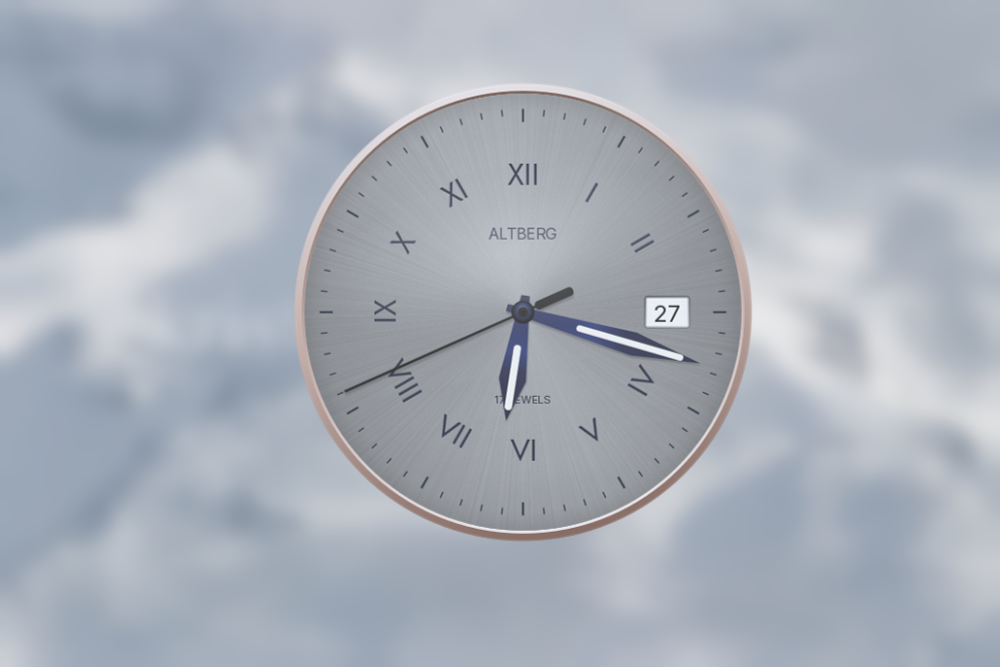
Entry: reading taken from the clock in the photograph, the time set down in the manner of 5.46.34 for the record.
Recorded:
6.17.41
